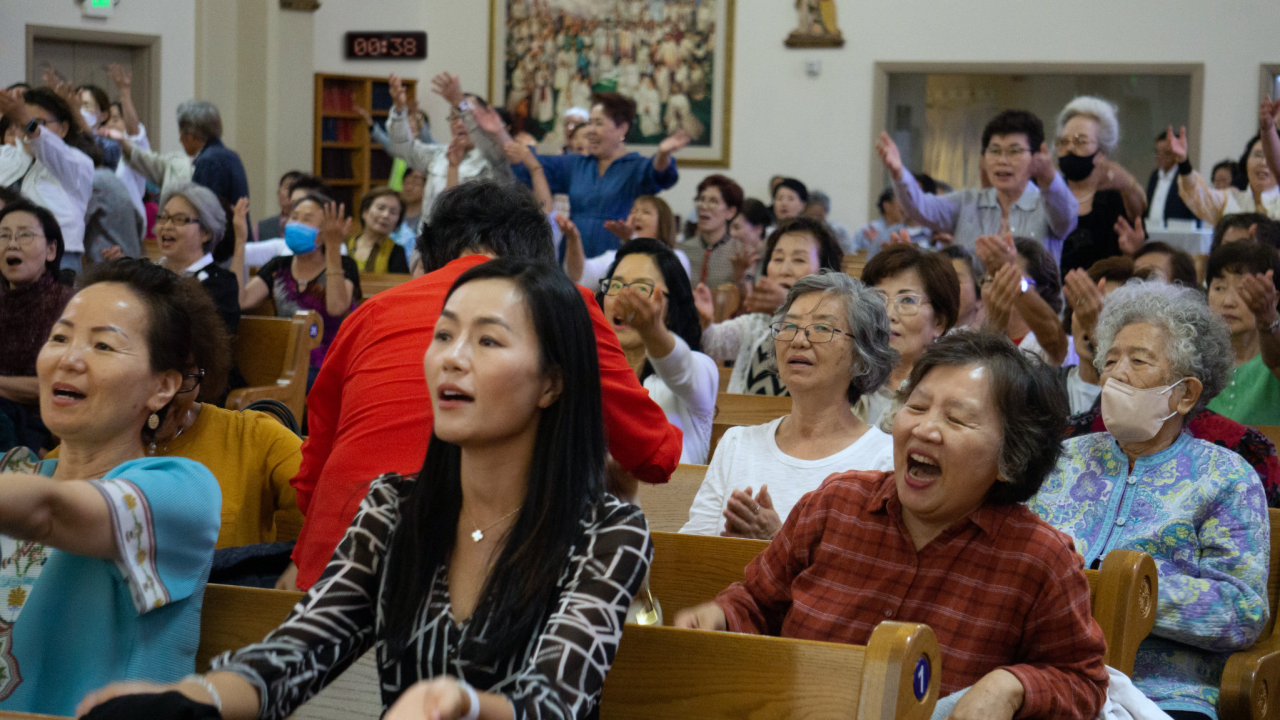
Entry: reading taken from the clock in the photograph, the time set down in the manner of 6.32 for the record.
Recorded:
0.38
